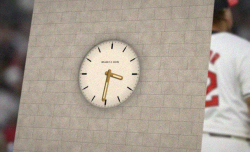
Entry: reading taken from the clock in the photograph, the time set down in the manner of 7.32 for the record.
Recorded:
3.31
